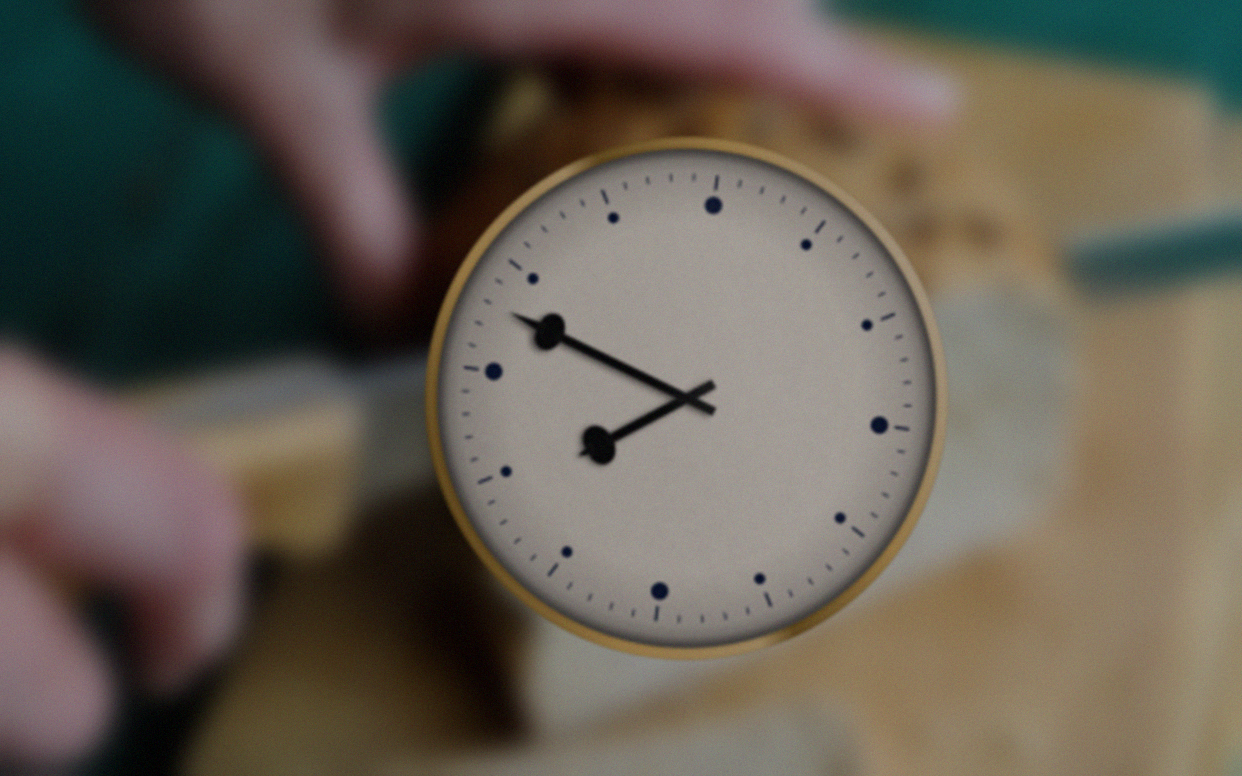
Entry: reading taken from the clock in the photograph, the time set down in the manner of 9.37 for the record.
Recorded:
7.48
